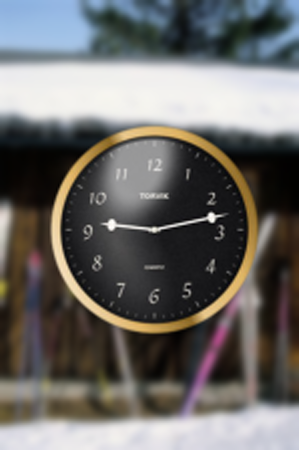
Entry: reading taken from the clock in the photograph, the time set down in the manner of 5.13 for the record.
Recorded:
9.13
